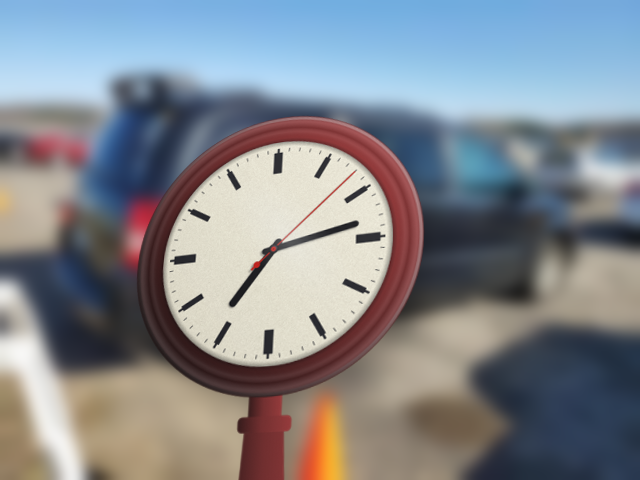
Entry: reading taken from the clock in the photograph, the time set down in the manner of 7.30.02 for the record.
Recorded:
7.13.08
